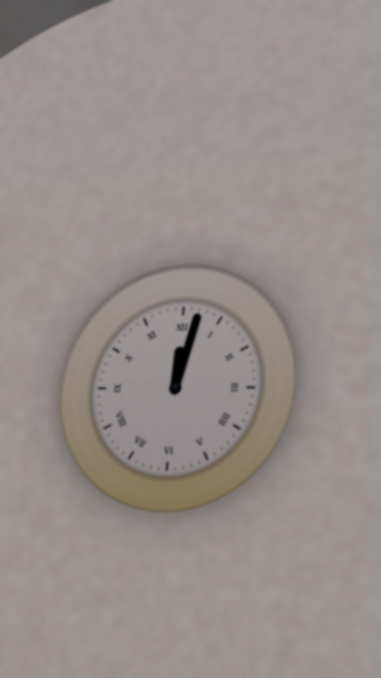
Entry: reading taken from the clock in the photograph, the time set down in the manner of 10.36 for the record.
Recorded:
12.02
